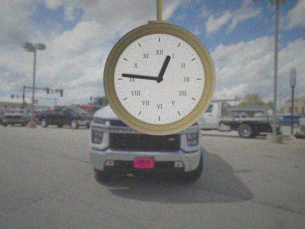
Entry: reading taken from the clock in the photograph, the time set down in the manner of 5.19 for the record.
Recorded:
12.46
